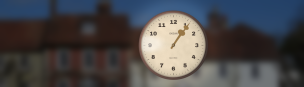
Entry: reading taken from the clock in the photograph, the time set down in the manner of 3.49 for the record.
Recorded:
1.06
